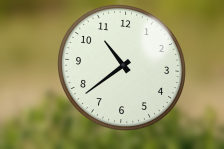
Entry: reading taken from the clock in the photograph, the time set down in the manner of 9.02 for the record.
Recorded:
10.38
